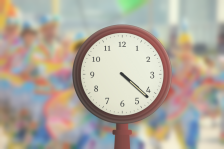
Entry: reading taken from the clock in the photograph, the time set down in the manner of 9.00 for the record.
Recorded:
4.22
